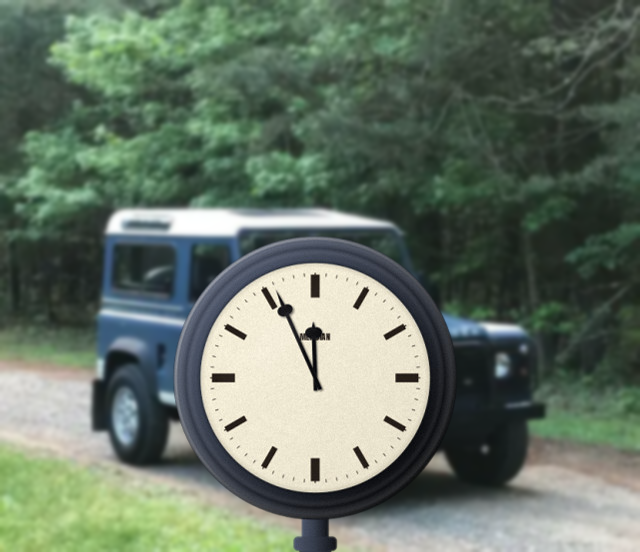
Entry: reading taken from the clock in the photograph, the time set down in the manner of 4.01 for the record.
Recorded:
11.56
